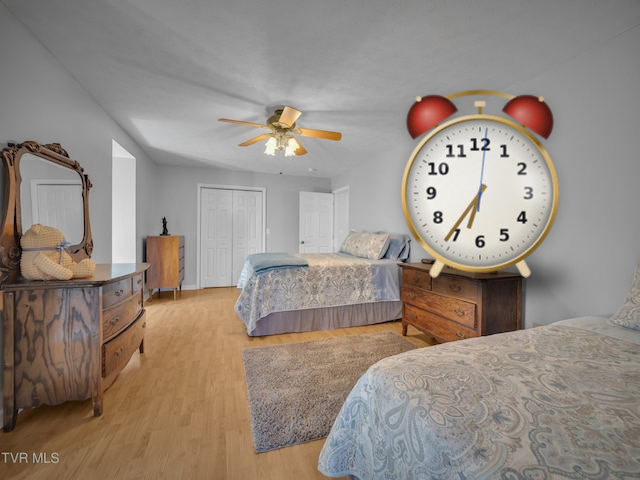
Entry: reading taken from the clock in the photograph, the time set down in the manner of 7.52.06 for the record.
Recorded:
6.36.01
